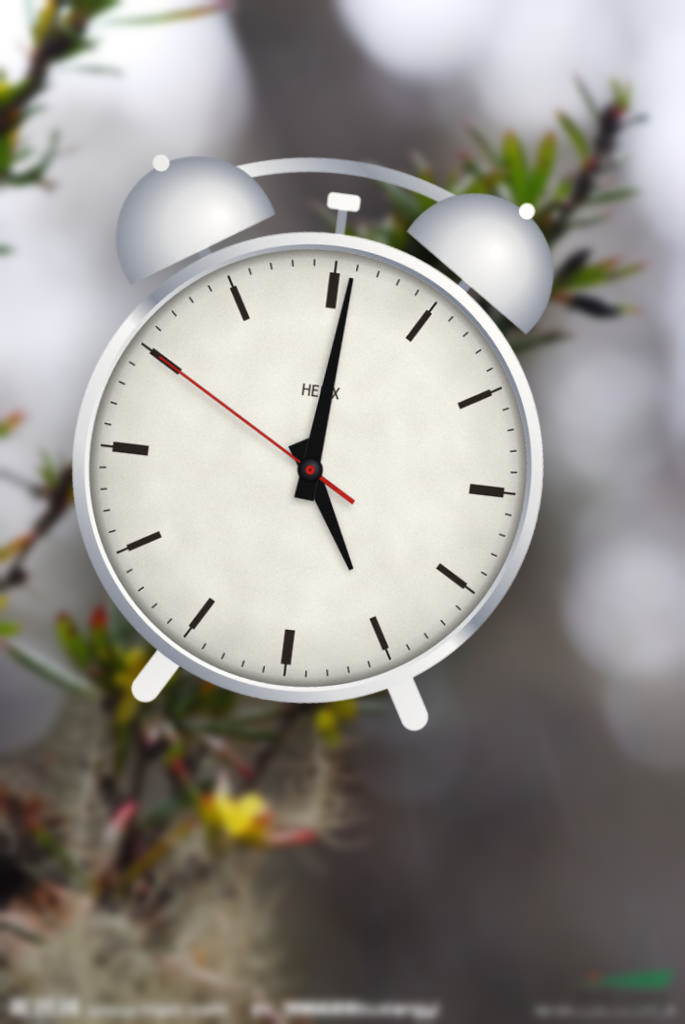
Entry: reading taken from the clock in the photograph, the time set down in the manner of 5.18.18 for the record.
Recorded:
5.00.50
